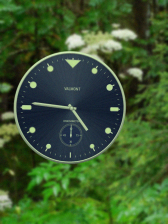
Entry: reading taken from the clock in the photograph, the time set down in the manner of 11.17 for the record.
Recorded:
4.46
